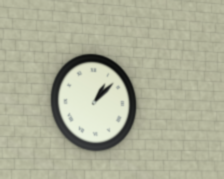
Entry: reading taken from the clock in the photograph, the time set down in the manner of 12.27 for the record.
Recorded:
1.08
